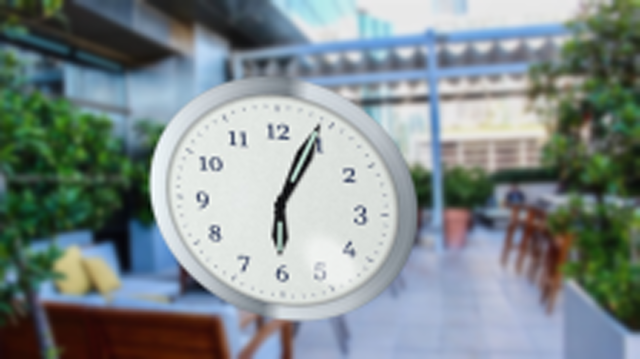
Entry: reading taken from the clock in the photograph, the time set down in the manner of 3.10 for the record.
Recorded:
6.04
